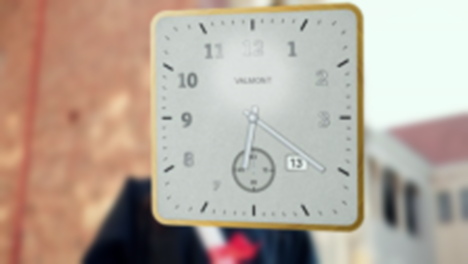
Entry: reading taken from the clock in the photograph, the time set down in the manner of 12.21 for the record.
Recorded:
6.21
